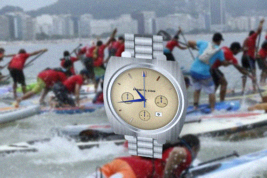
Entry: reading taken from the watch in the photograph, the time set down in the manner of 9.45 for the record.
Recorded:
10.43
